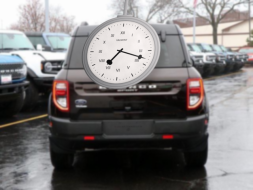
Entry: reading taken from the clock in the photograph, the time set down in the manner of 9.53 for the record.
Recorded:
7.18
